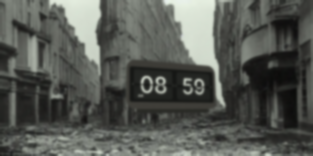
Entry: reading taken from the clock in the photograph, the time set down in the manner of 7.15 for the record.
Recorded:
8.59
